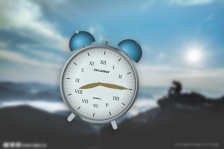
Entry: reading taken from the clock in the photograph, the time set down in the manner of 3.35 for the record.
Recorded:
8.15
